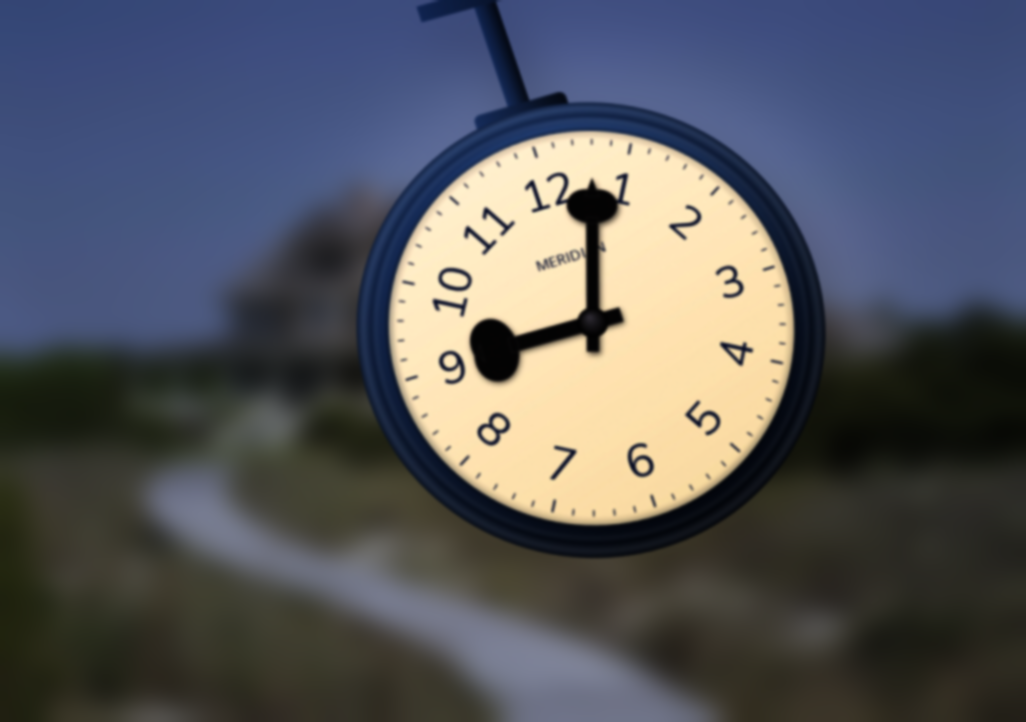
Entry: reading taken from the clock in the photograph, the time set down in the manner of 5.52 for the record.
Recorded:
9.03
